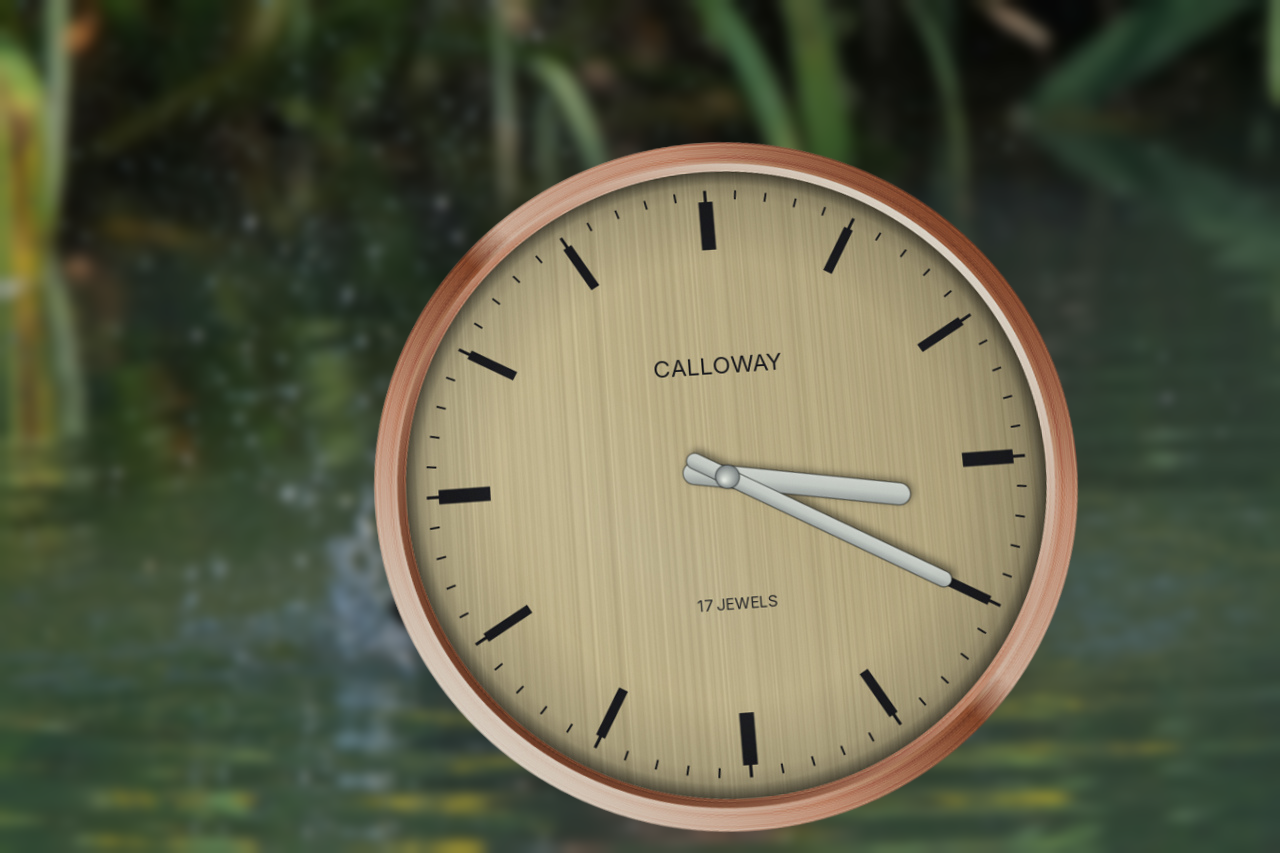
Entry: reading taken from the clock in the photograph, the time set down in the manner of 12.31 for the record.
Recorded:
3.20
